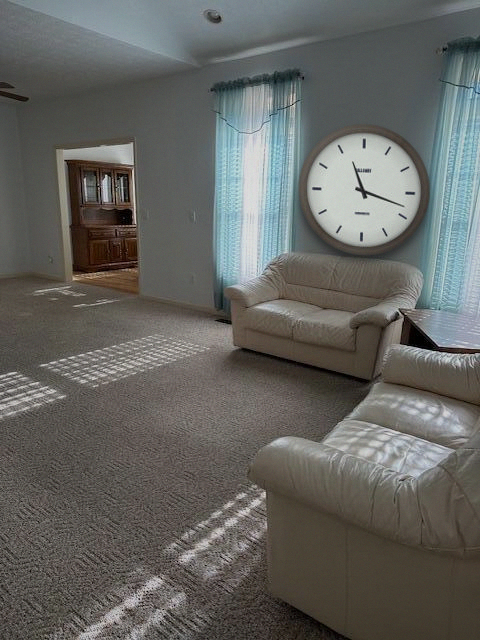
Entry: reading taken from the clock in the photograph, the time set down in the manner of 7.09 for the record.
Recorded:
11.18
